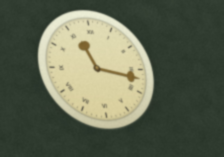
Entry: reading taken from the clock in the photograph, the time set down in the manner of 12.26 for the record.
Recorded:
11.17
